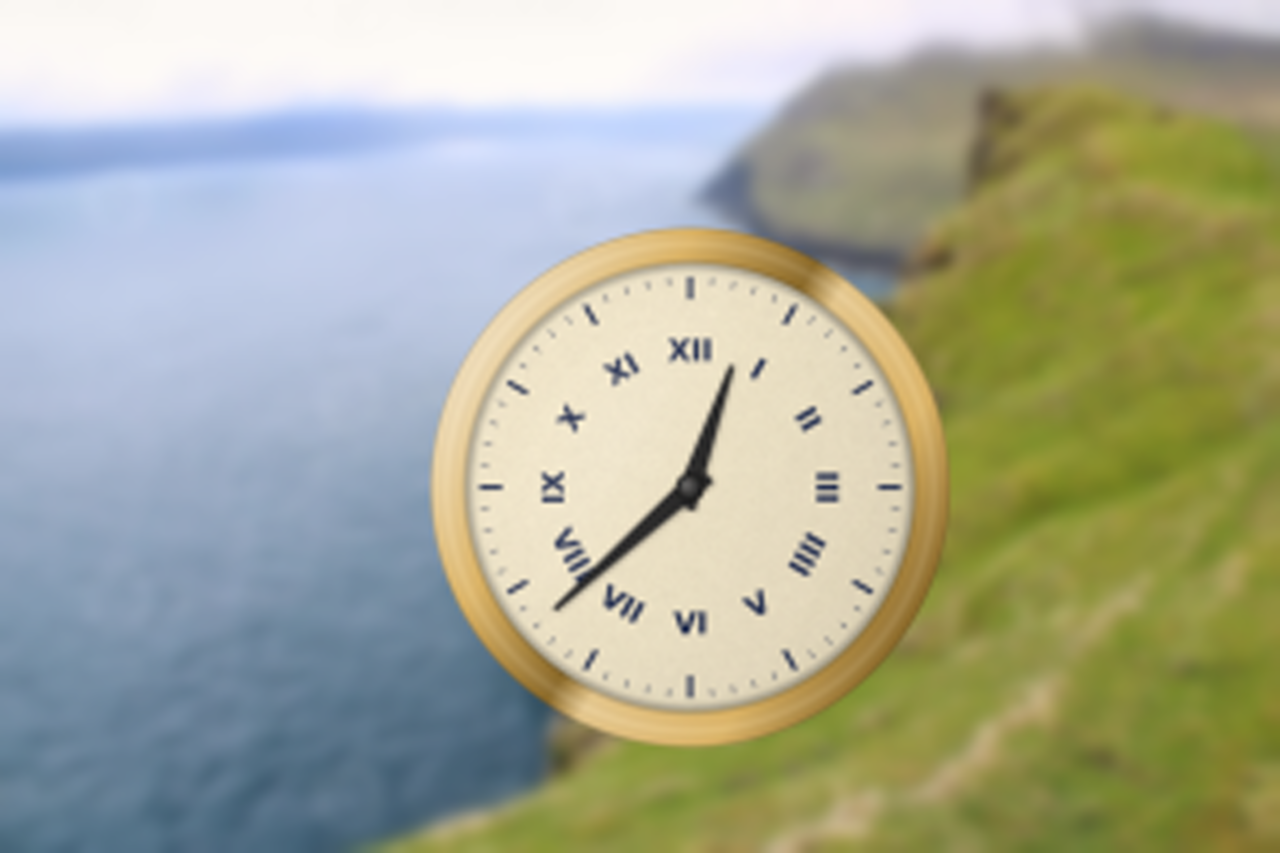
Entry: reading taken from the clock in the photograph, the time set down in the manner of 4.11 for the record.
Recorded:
12.38
